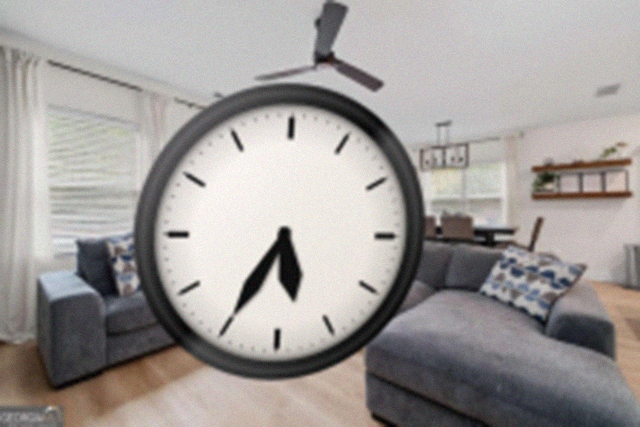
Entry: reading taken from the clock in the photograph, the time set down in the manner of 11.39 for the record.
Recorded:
5.35
